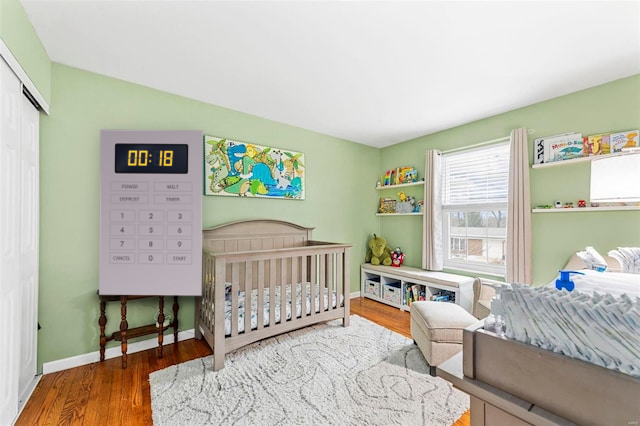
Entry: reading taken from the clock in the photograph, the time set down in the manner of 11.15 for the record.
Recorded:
0.18
